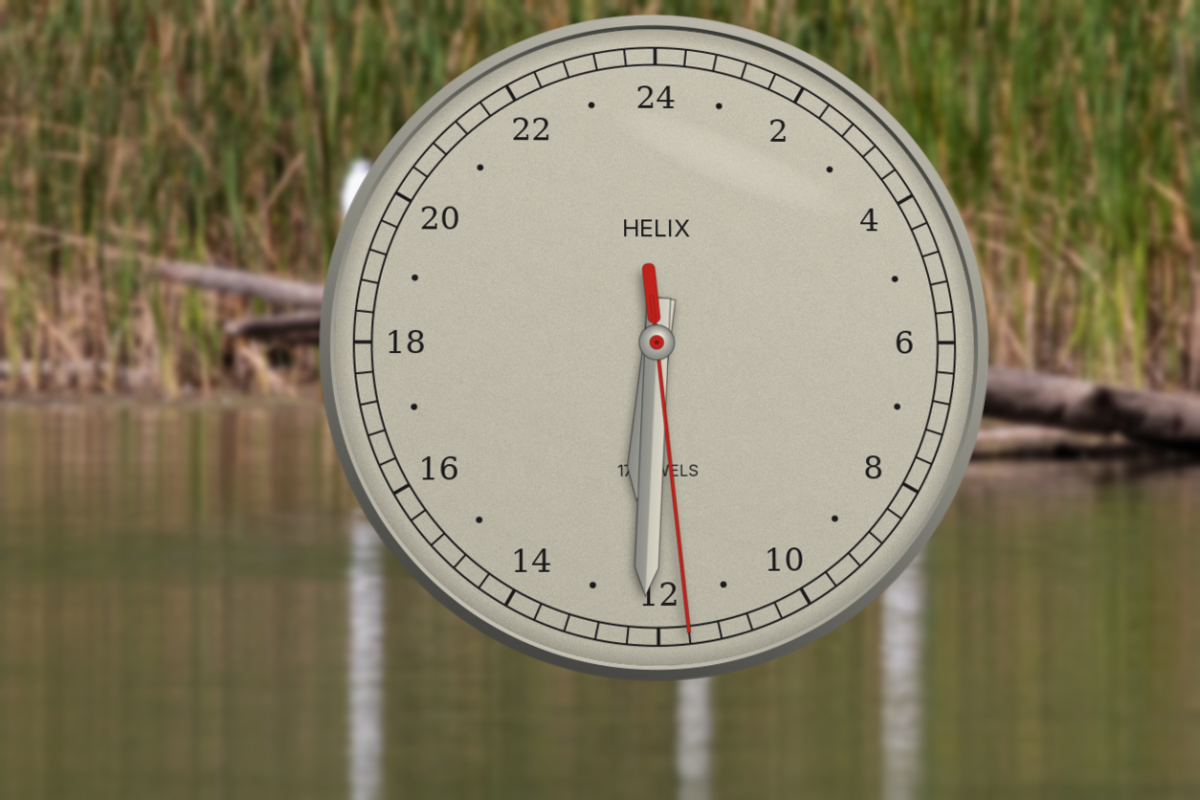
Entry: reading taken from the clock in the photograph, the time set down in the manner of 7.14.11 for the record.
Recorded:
12.30.29
